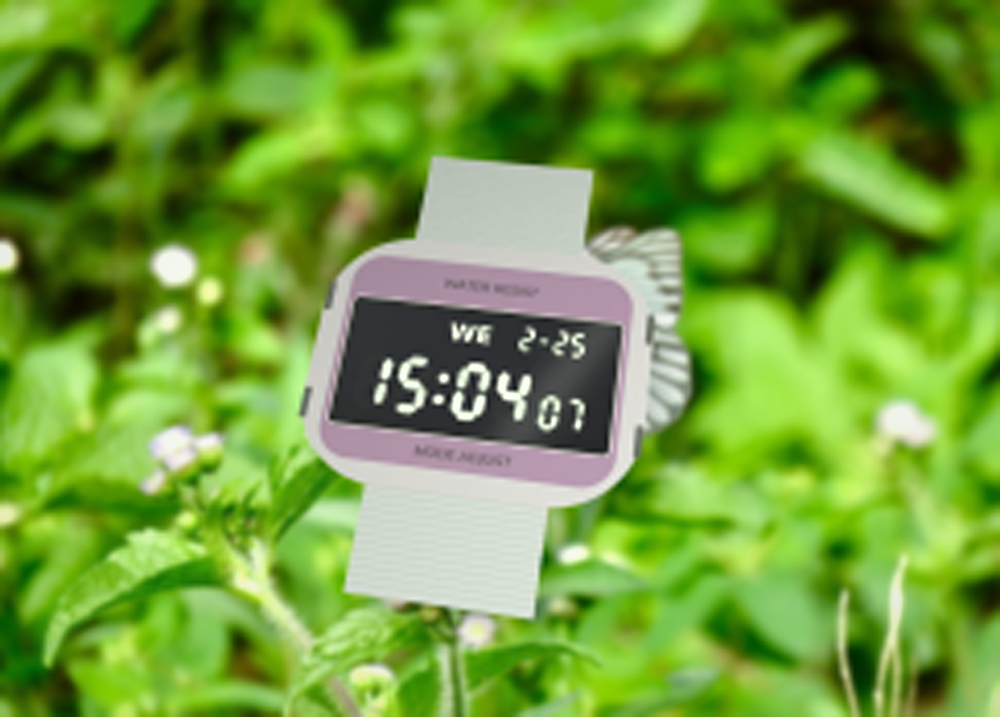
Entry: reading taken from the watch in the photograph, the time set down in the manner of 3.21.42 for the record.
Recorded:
15.04.07
